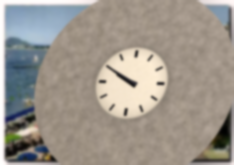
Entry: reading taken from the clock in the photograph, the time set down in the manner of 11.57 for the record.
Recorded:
9.50
